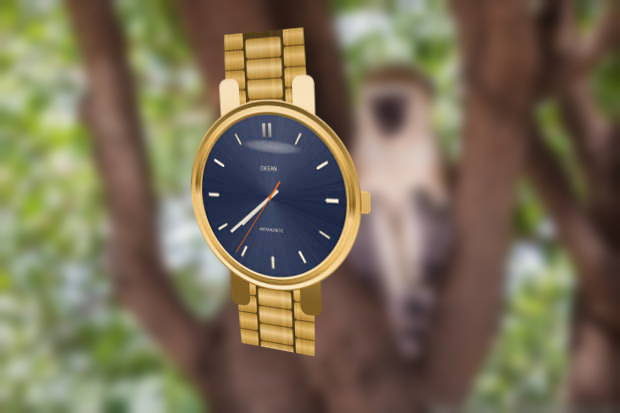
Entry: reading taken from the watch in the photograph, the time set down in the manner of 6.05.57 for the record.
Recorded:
7.38.36
